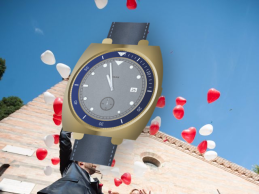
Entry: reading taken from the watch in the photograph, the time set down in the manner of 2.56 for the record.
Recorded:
10.57
